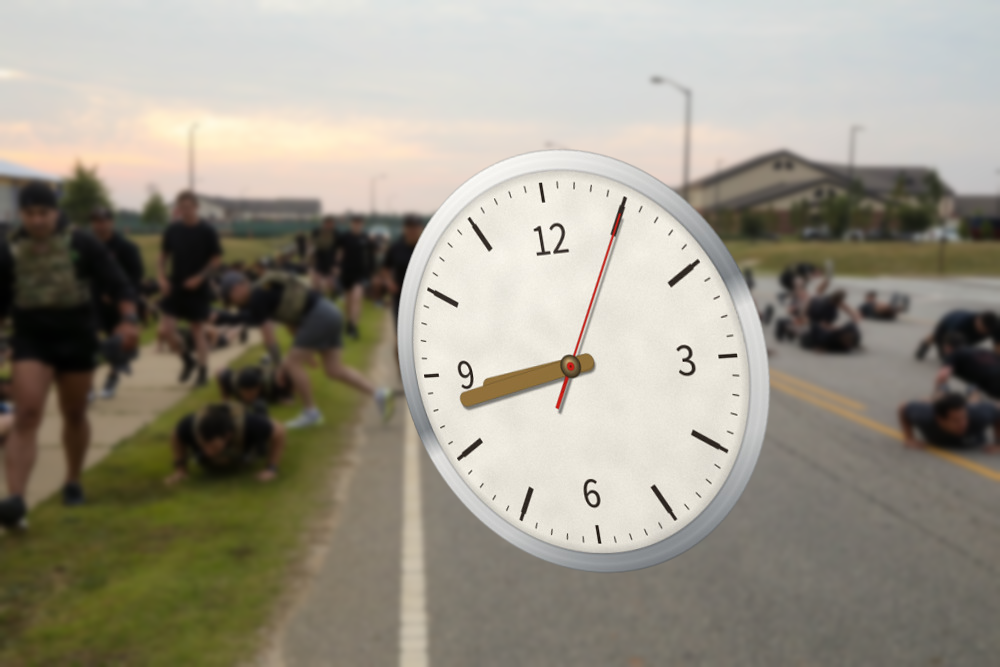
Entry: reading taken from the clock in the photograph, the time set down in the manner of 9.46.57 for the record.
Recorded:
8.43.05
